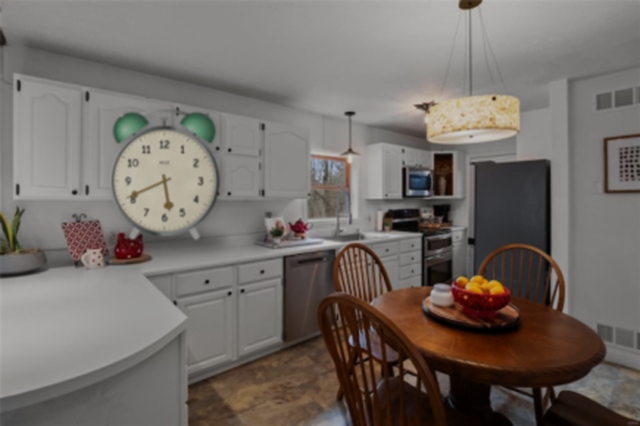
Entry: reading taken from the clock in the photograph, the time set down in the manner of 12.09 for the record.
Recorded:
5.41
